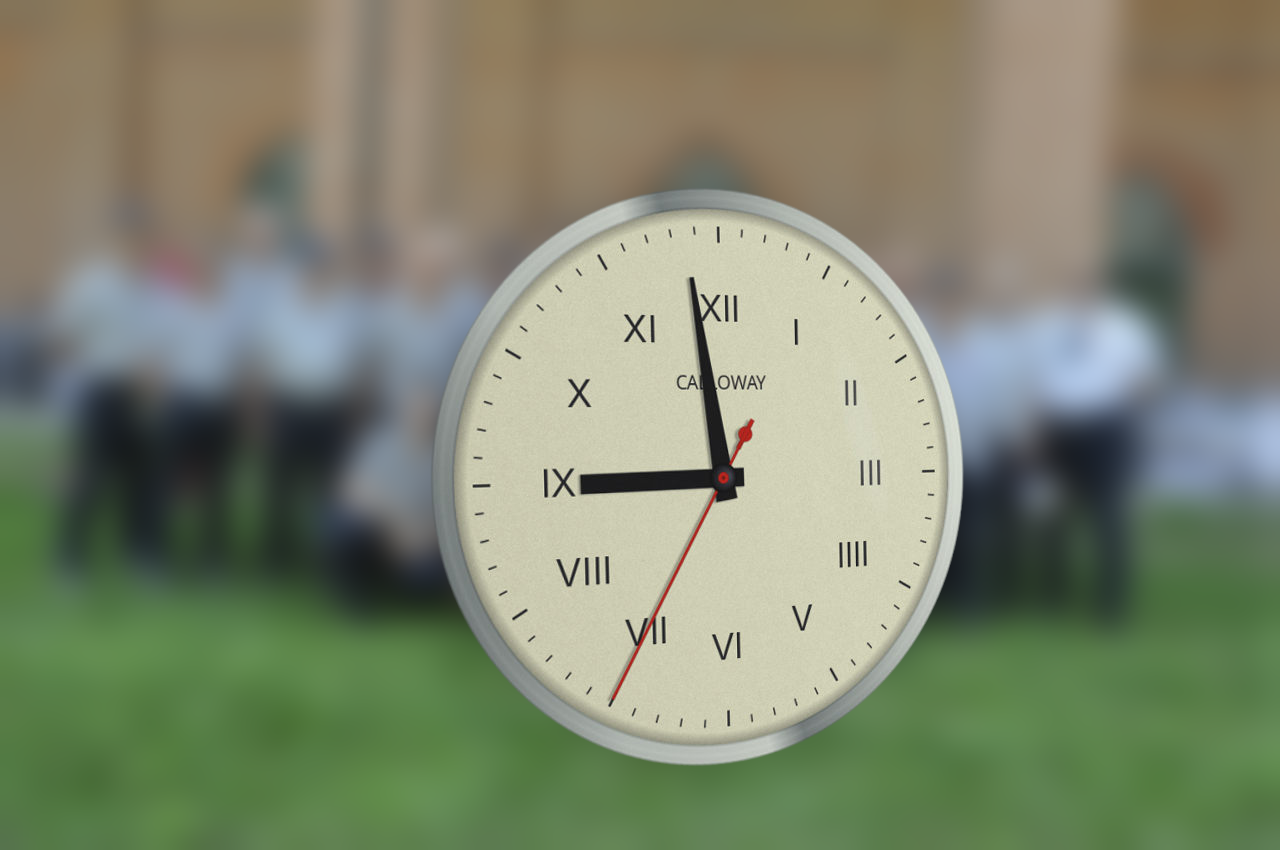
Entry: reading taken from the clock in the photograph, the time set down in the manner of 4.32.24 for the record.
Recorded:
8.58.35
